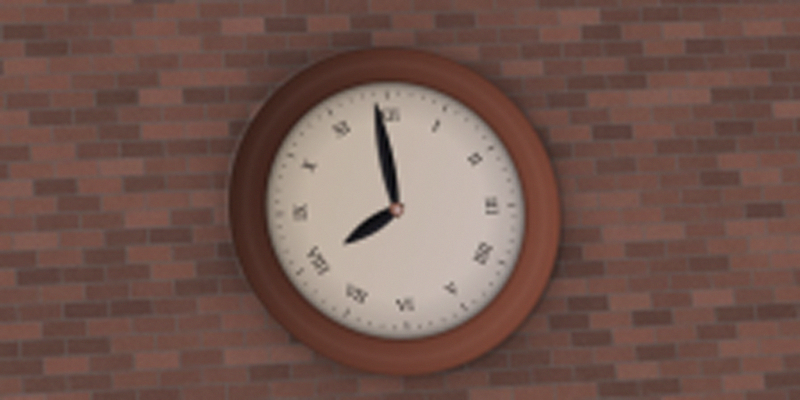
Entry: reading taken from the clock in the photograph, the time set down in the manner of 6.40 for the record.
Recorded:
7.59
